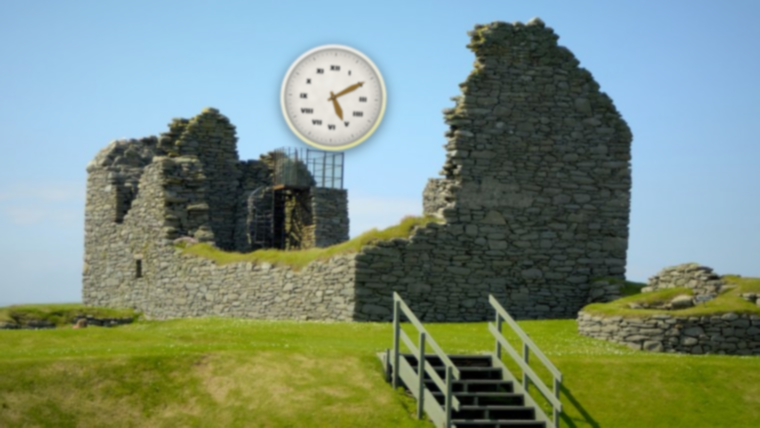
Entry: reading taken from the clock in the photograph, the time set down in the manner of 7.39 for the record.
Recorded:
5.10
